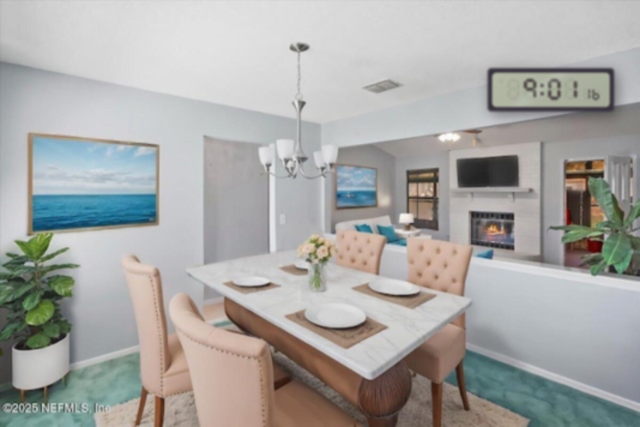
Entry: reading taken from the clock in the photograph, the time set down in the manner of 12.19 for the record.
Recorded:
9.01
